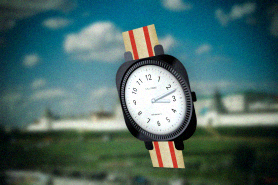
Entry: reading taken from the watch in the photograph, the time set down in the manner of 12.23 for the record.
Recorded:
3.12
